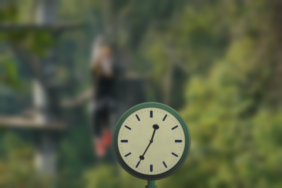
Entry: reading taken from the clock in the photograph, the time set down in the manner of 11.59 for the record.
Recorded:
12.35
